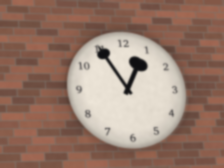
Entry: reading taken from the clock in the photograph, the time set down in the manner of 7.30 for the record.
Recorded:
12.55
